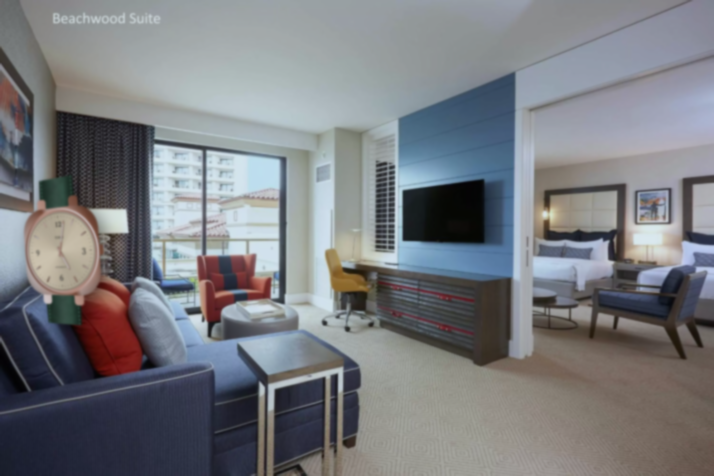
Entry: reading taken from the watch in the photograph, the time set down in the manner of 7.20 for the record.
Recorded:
5.02
